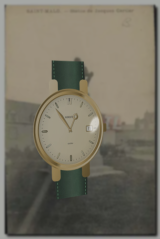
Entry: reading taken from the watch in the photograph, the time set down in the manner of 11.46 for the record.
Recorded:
12.54
